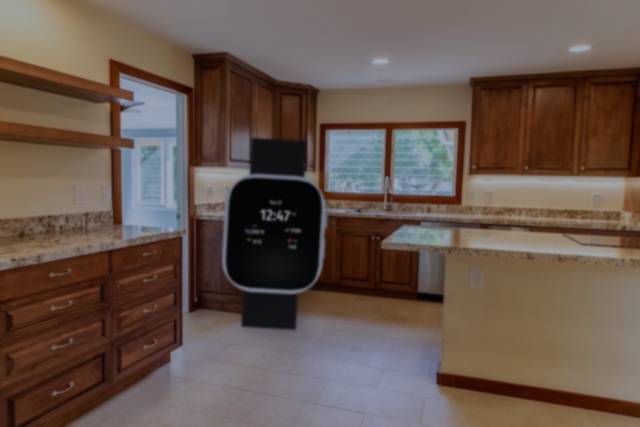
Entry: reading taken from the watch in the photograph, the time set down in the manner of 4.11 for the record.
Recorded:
12.47
